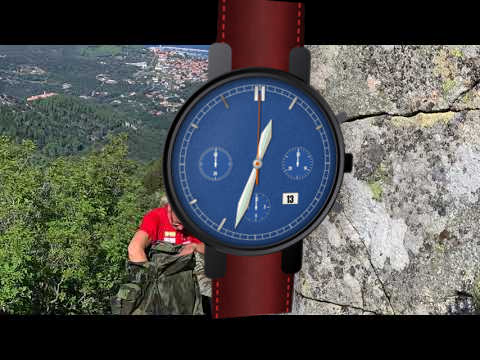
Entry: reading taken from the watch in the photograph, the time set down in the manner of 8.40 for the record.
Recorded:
12.33
